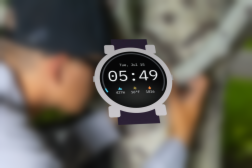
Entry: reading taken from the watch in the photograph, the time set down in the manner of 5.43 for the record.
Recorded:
5.49
